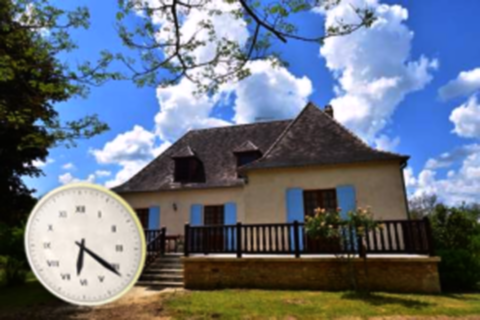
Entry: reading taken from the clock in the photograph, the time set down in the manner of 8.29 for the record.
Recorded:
6.21
